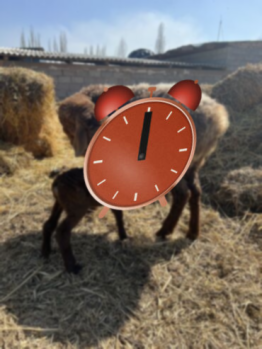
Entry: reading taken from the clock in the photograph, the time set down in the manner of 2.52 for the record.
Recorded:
12.00
